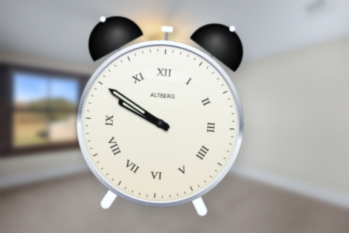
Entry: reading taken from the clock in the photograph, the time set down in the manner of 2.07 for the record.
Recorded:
9.50
